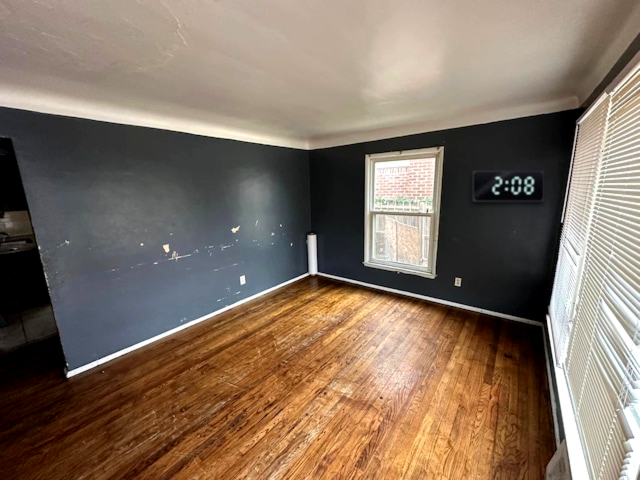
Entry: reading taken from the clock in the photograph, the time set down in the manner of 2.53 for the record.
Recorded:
2.08
